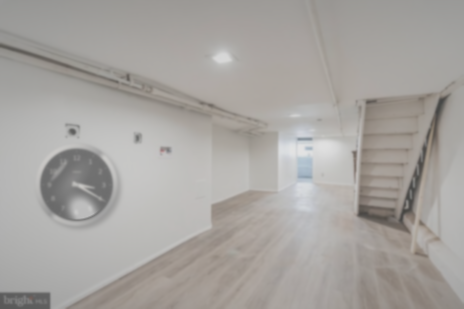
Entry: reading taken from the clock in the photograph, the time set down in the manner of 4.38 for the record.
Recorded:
3.20
